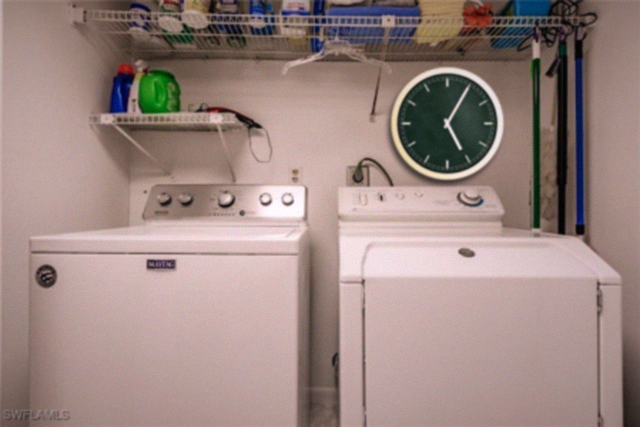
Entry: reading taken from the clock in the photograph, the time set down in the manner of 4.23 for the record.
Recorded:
5.05
